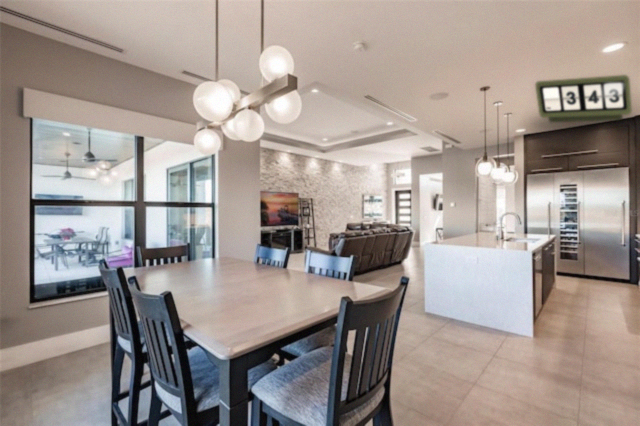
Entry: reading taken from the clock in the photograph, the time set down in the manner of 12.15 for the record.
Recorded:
3.43
